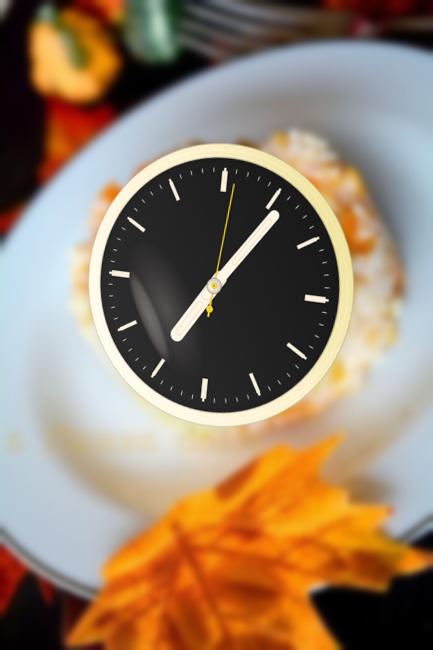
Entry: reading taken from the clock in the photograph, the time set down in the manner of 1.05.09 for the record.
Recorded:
7.06.01
